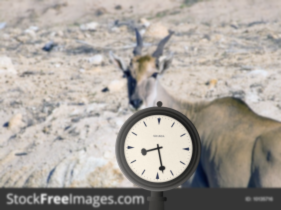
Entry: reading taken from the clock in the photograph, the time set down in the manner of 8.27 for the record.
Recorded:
8.28
